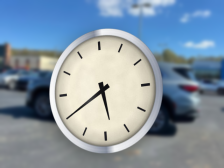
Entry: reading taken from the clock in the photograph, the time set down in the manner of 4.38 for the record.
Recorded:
5.40
